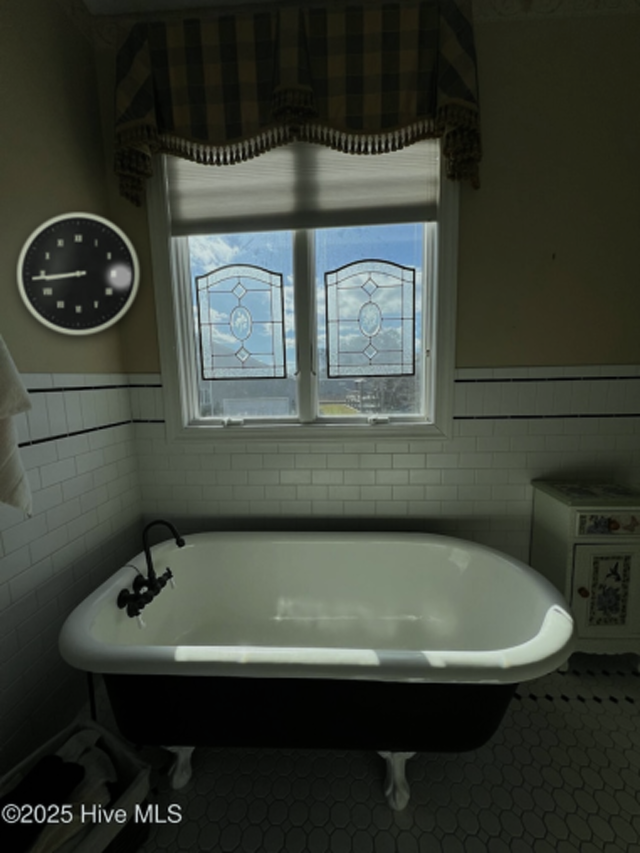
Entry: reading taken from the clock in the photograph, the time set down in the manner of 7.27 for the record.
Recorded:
8.44
